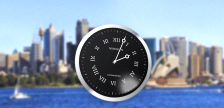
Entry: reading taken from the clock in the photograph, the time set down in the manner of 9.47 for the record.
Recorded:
2.03
